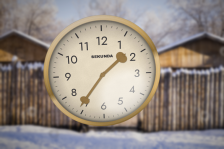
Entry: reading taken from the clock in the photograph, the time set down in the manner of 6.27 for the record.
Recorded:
1.36
